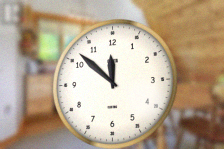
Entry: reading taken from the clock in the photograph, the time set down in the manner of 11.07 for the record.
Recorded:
11.52
